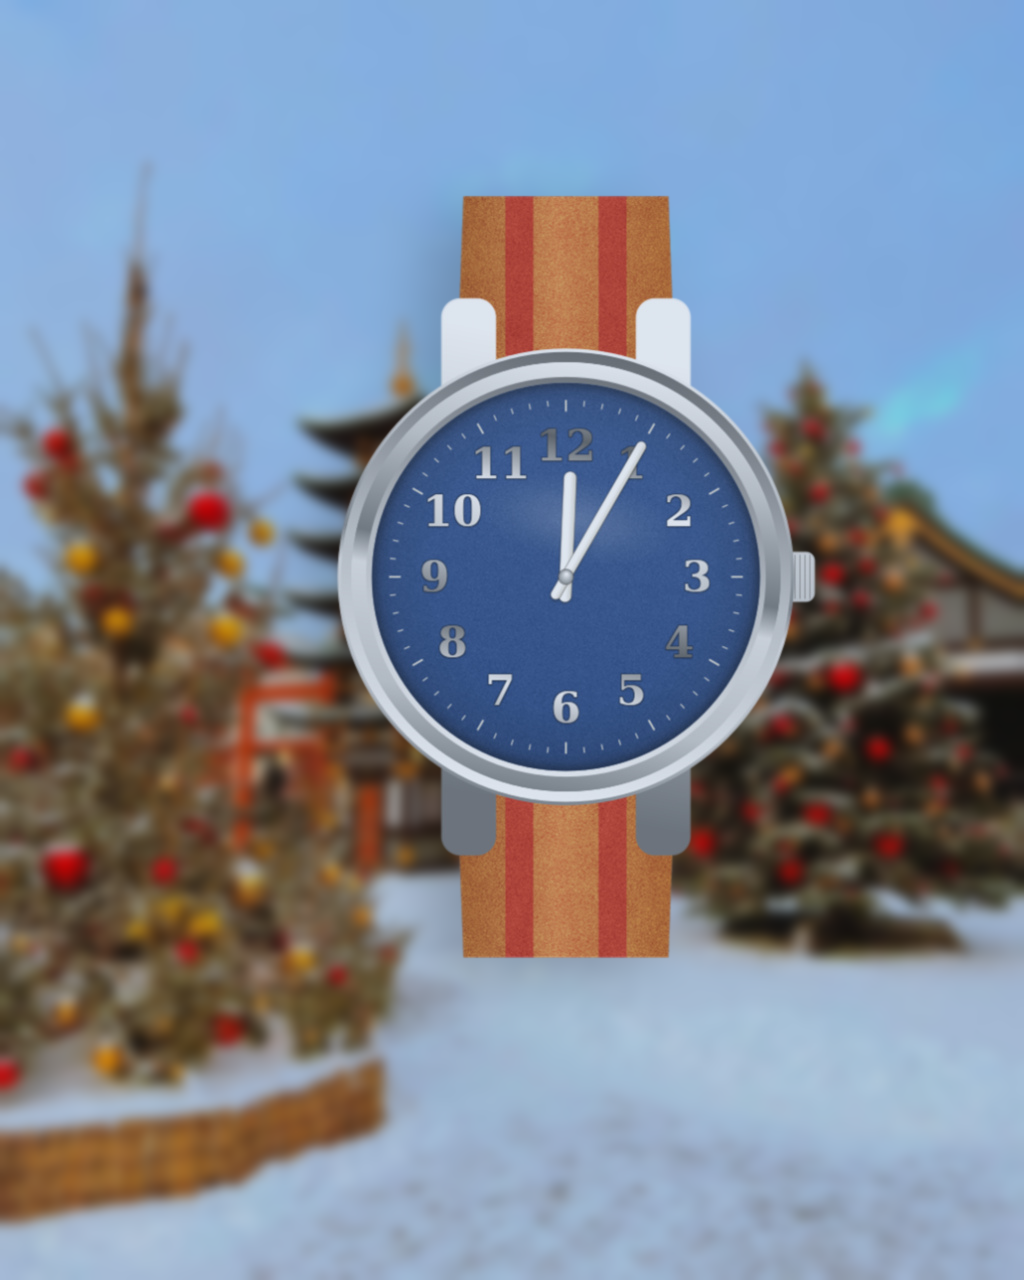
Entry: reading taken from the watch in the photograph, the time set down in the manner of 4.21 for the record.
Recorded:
12.05
